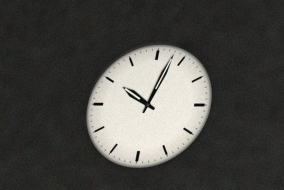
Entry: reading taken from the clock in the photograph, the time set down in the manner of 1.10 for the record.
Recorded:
10.03
